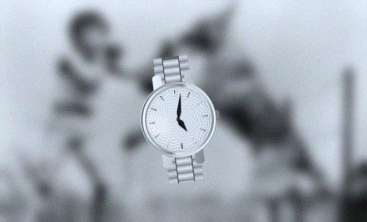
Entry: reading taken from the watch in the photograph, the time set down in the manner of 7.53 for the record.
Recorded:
5.02
